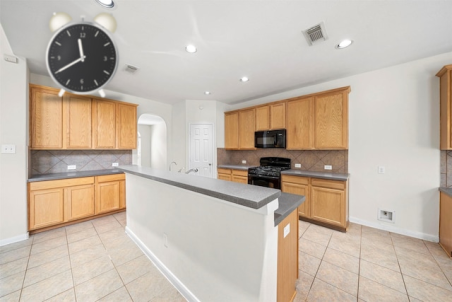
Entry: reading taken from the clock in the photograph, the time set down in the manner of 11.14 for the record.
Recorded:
11.40
